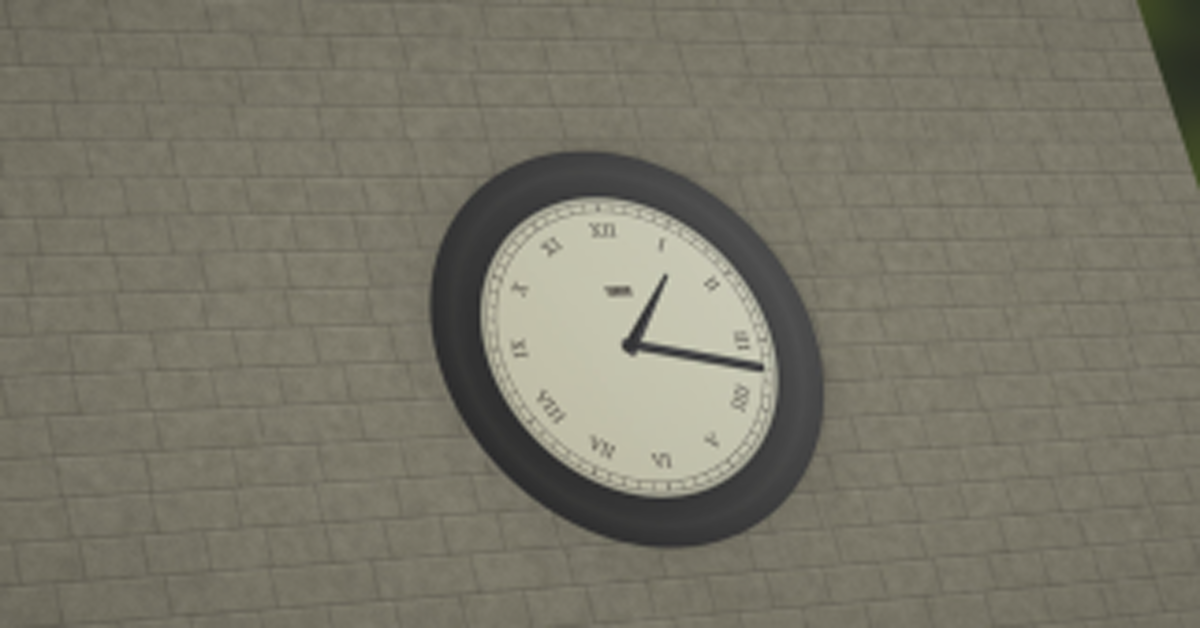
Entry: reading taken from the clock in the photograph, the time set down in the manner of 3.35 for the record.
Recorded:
1.17
